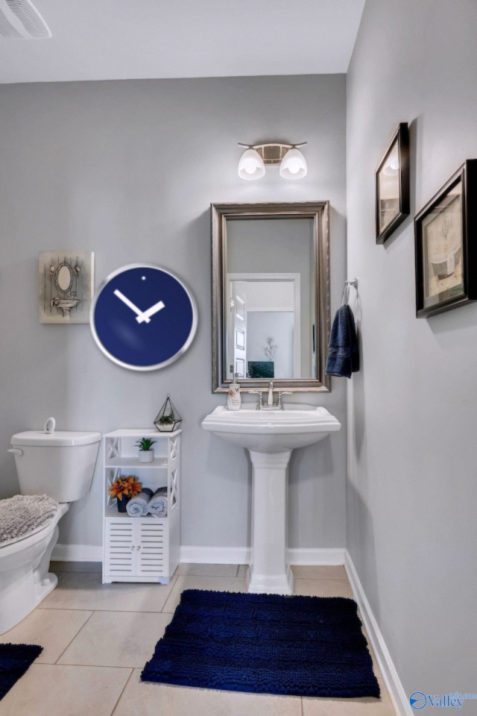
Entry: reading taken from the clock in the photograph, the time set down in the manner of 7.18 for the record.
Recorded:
1.52
